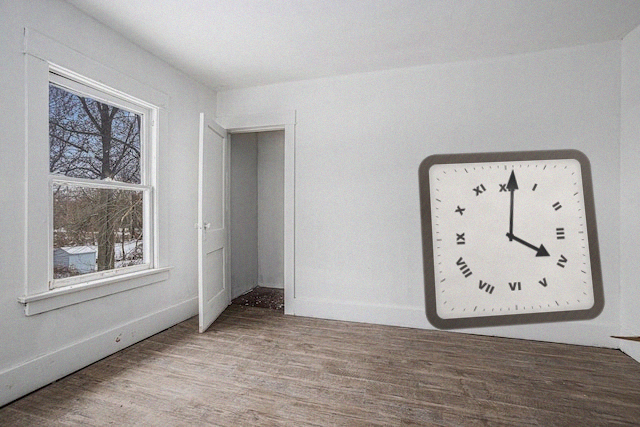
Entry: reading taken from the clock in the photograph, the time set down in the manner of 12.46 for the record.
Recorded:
4.01
